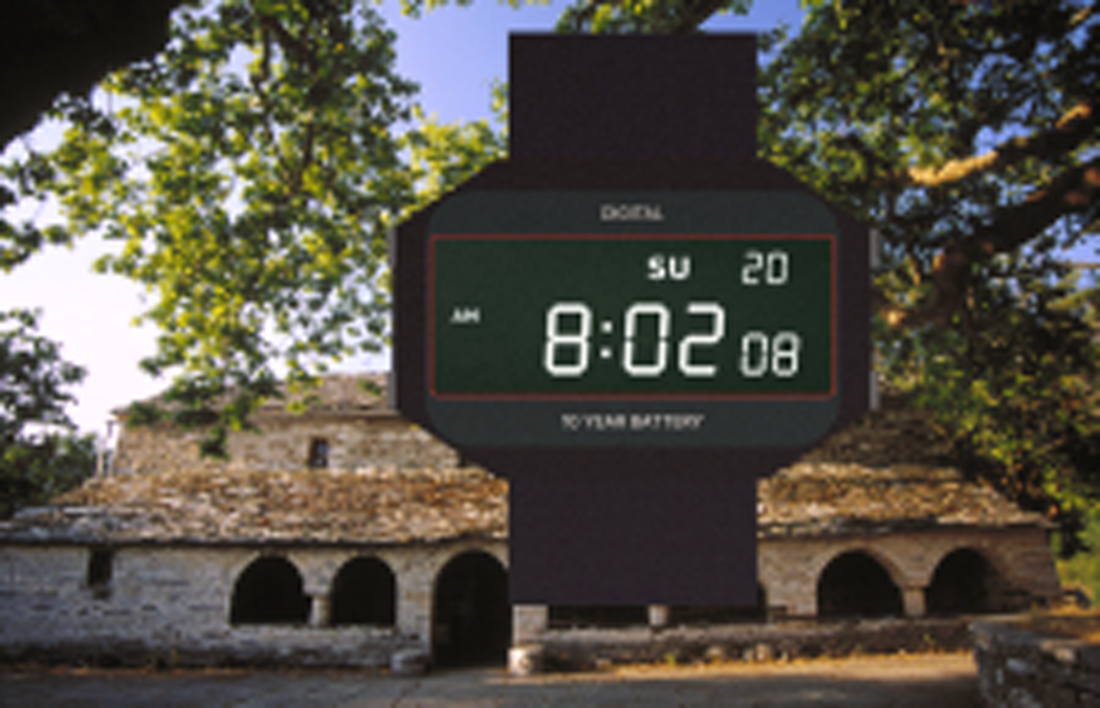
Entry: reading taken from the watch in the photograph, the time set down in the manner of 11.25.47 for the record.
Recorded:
8.02.08
